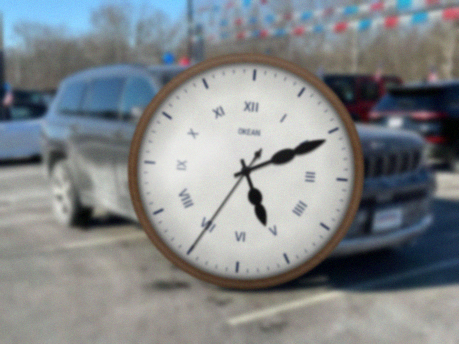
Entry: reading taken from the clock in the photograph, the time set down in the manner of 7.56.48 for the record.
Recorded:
5.10.35
